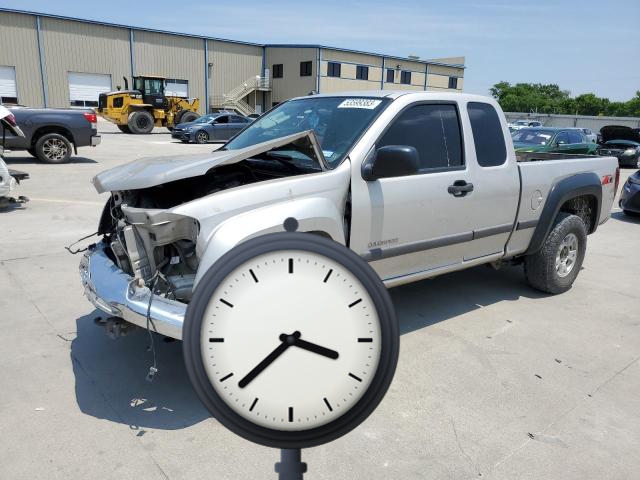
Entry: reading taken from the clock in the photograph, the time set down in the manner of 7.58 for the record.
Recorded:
3.38
